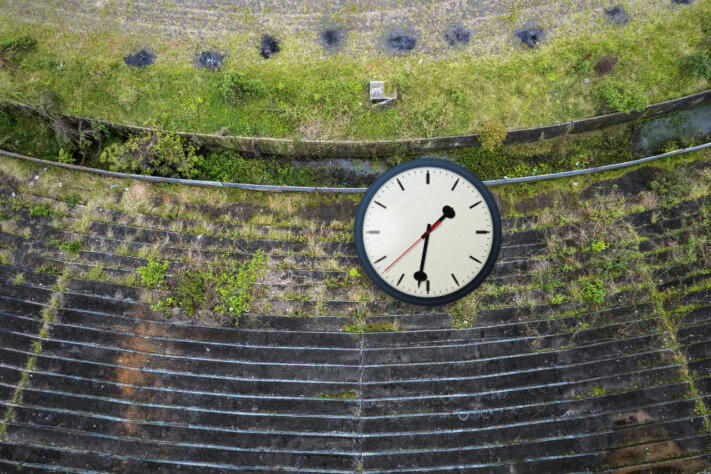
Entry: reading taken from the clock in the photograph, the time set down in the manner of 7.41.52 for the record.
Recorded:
1.31.38
